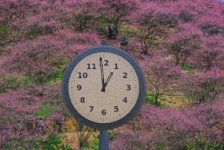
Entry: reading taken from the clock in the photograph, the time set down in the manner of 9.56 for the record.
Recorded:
12.59
